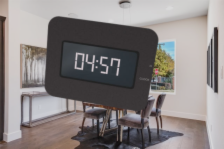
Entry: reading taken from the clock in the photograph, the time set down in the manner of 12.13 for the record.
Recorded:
4.57
